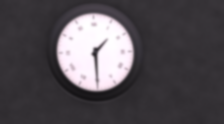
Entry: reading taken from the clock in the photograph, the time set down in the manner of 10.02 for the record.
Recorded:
1.30
